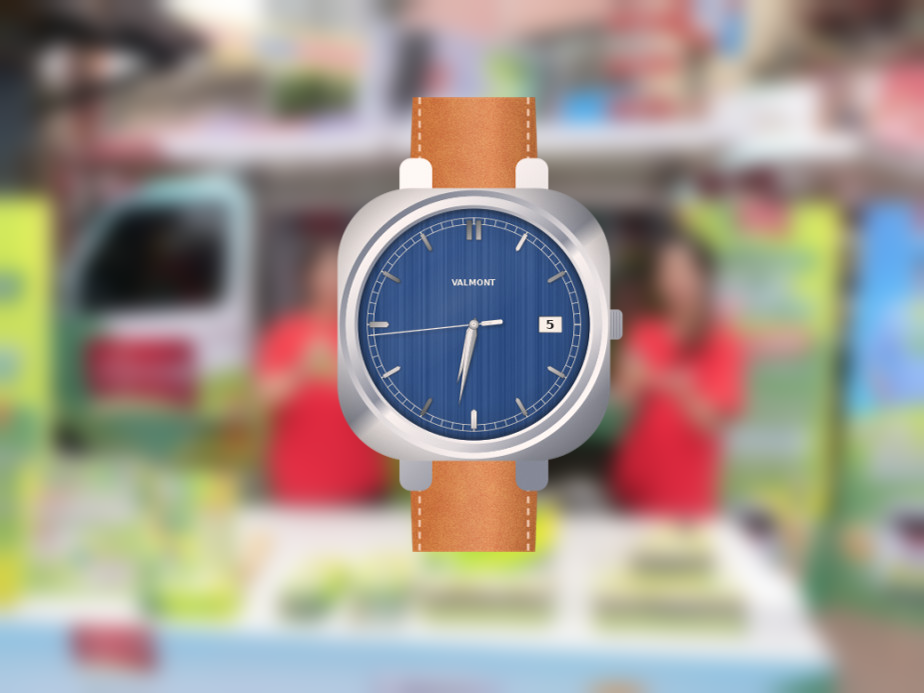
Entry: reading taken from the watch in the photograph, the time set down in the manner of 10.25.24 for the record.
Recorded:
6.31.44
